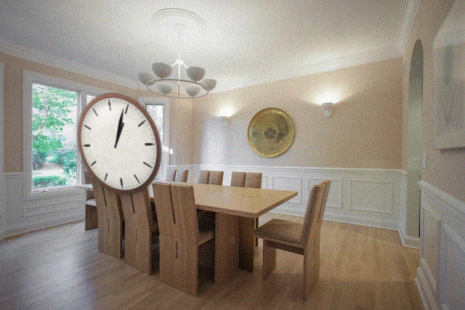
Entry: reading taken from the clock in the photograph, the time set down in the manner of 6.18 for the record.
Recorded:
1.04
